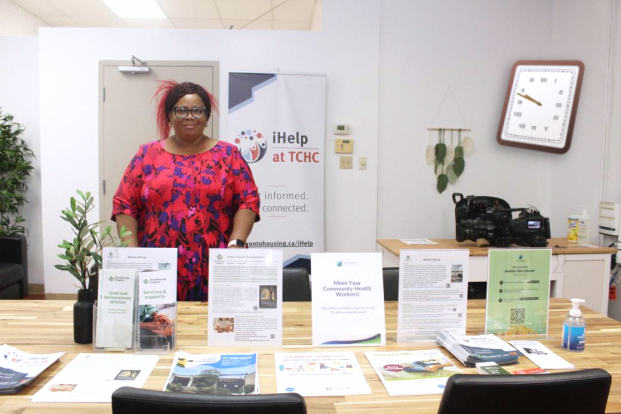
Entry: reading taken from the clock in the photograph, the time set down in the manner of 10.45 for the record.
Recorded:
9.48
